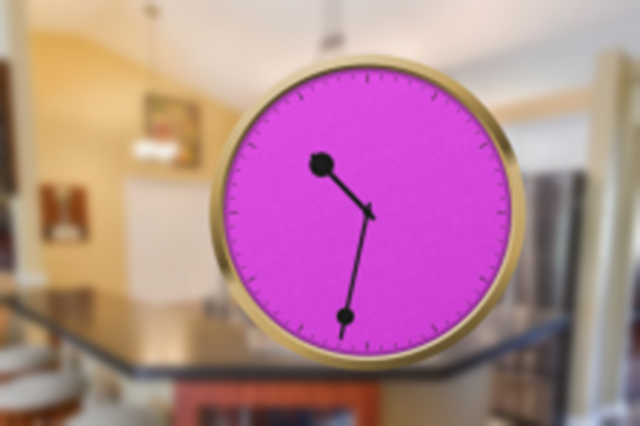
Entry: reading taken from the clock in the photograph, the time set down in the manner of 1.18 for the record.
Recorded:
10.32
